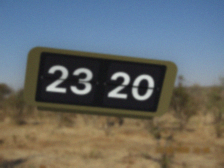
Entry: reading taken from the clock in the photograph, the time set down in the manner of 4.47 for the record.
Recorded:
23.20
